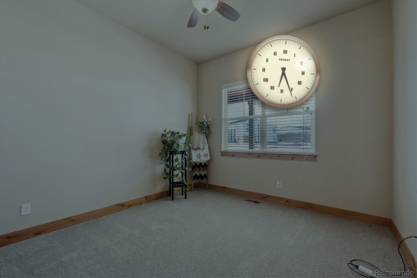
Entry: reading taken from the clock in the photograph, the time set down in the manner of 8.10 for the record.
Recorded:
6.26
